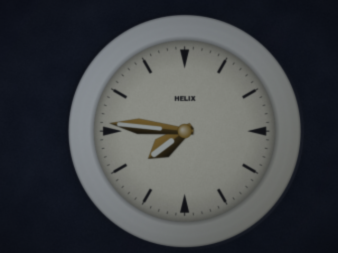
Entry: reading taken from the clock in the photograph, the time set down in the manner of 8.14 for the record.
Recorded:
7.46
